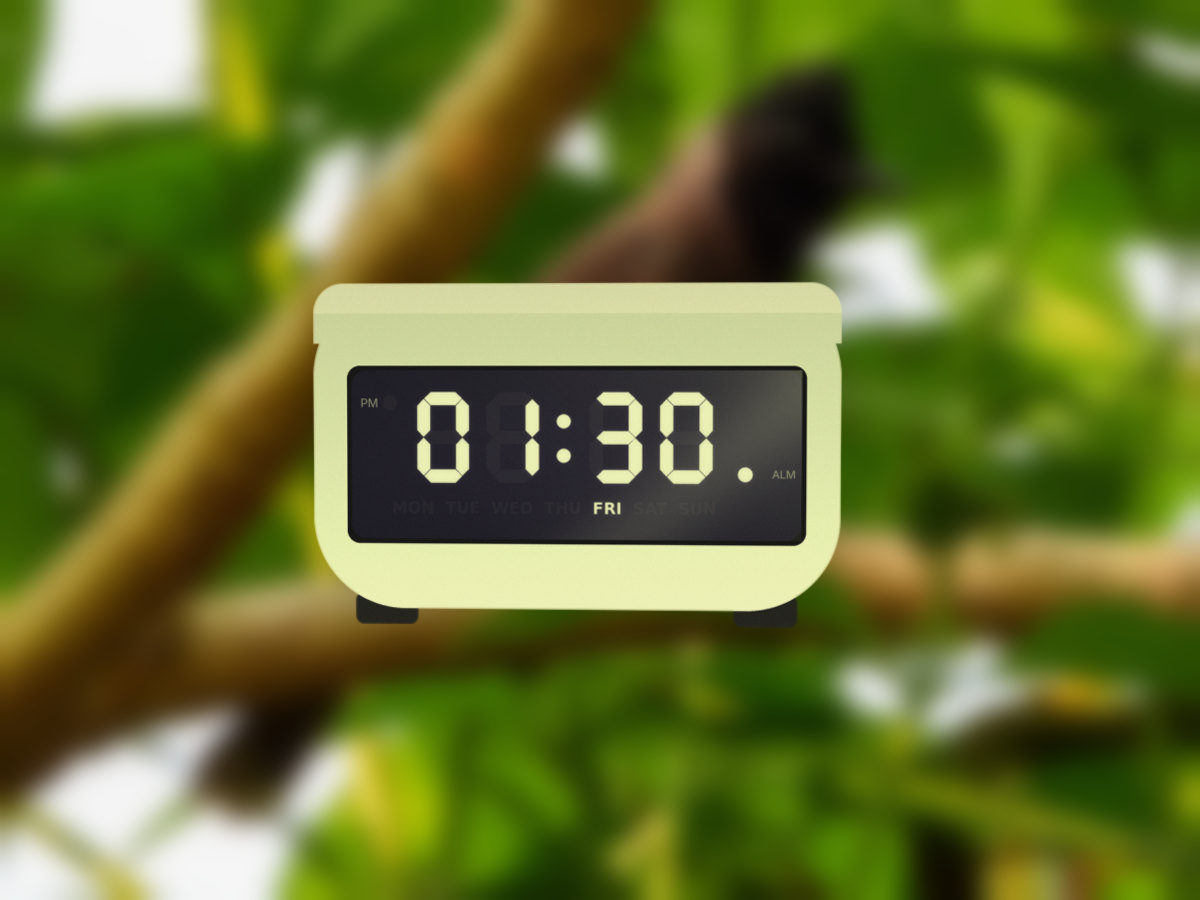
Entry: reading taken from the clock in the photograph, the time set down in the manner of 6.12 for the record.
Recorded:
1.30
